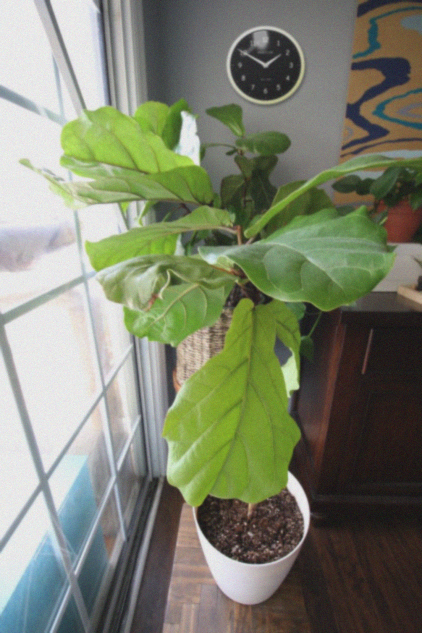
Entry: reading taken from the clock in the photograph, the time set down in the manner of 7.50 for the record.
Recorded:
1.50
